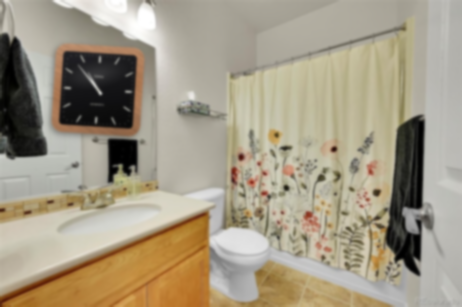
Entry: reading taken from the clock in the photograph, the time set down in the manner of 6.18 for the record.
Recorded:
10.53
